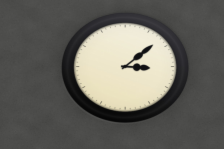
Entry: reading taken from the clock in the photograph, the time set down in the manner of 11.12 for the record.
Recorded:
3.08
